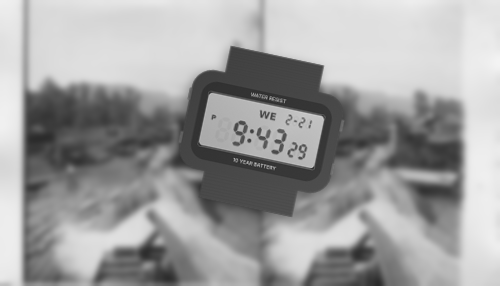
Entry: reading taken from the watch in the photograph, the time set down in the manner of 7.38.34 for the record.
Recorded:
9.43.29
